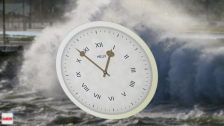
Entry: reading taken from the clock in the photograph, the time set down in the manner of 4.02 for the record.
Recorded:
12.53
